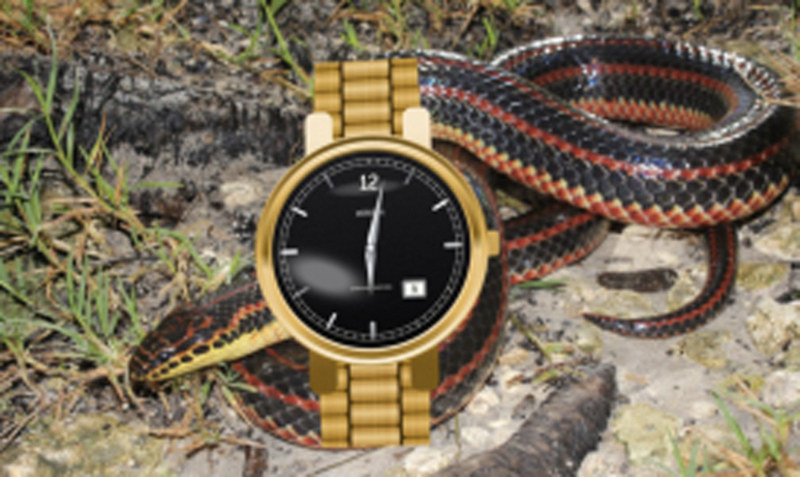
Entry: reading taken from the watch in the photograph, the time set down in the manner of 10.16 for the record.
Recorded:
6.02
